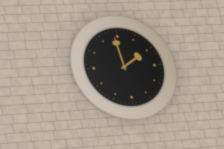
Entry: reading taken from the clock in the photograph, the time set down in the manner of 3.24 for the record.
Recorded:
1.59
